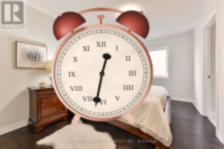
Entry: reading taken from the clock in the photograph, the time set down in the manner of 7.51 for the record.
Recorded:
12.32
